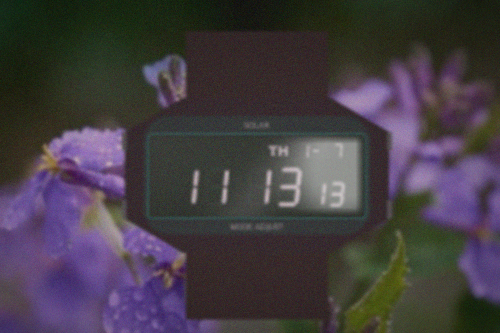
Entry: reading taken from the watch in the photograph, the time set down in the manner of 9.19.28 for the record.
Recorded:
11.13.13
